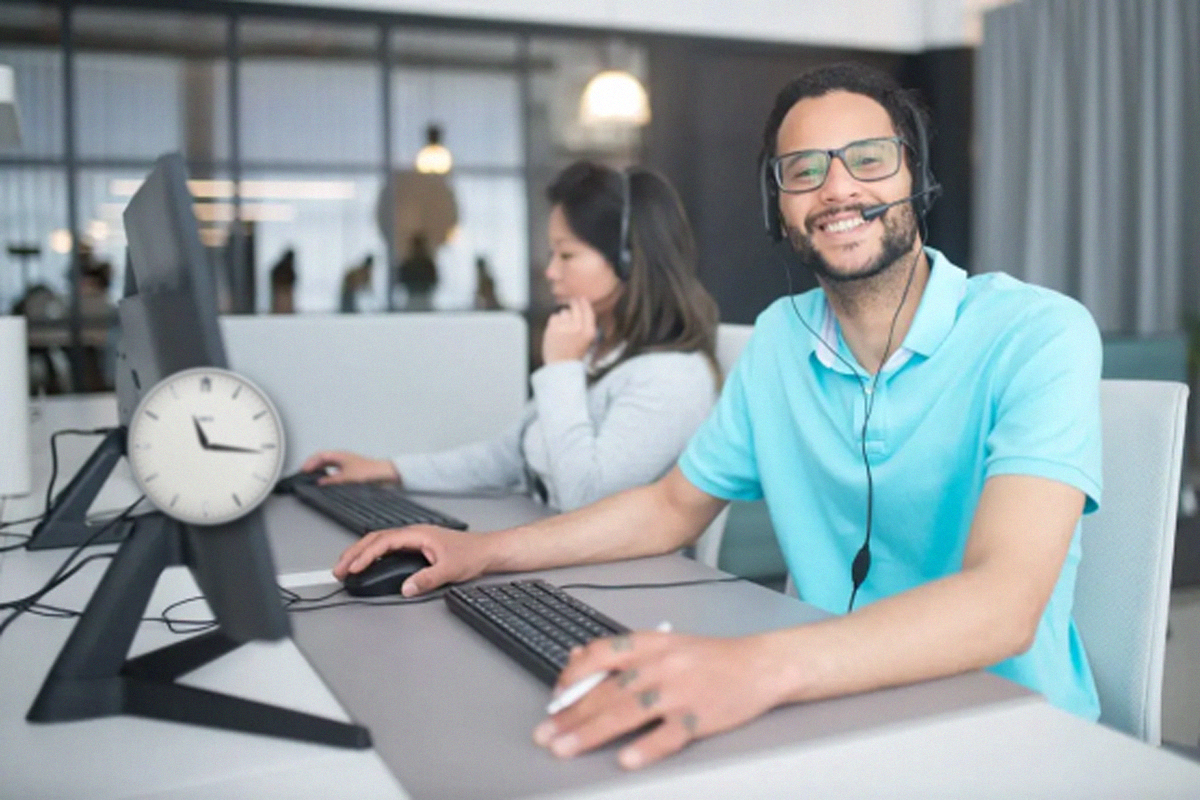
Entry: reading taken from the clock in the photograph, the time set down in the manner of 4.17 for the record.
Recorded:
11.16
